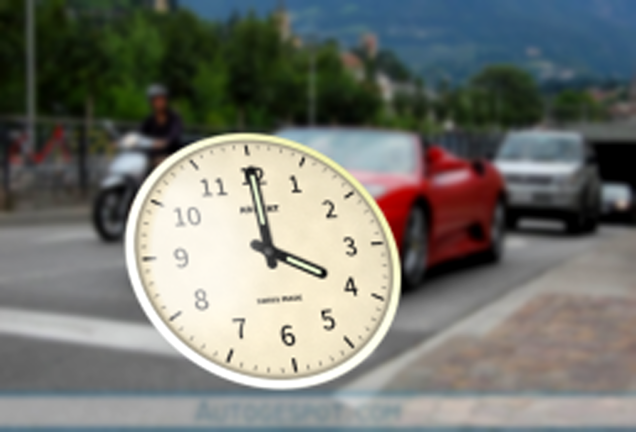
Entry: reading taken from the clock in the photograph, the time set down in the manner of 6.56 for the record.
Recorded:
4.00
